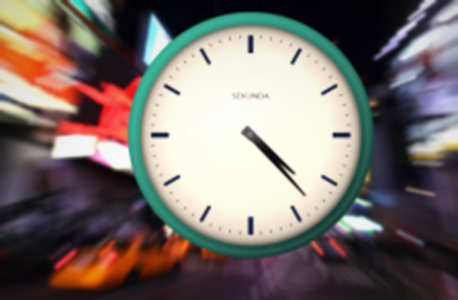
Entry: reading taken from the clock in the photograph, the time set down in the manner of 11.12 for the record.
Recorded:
4.23
